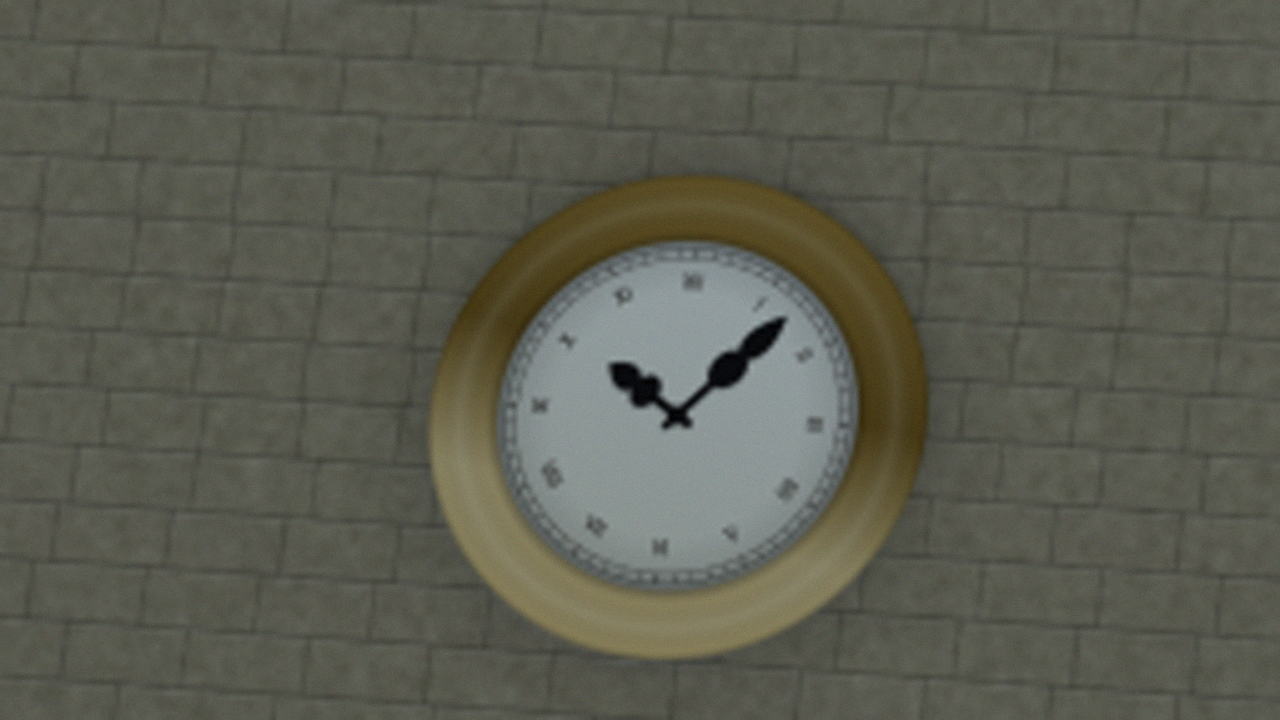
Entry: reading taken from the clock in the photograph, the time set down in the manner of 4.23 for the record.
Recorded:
10.07
